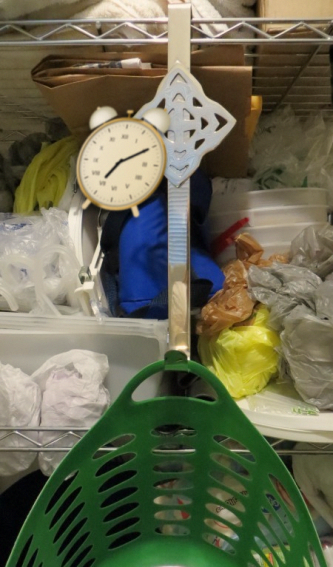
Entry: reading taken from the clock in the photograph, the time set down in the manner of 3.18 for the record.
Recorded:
7.10
